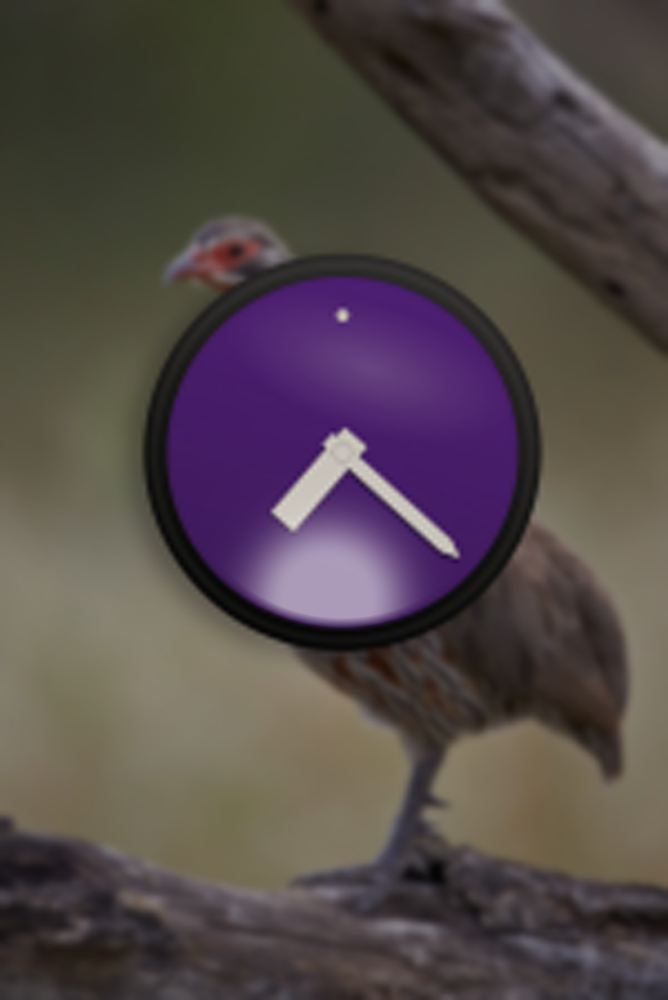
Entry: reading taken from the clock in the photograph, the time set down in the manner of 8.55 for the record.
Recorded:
7.22
